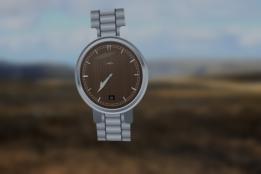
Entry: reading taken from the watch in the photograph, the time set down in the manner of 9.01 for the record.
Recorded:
7.37
